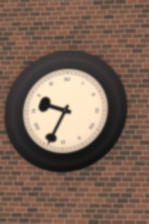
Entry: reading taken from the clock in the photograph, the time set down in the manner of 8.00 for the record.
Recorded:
9.34
